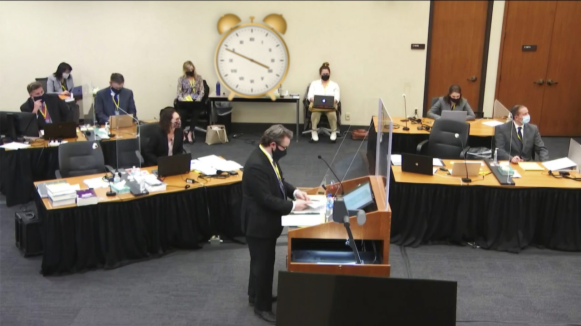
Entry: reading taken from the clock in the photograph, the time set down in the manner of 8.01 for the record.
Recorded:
3.49
